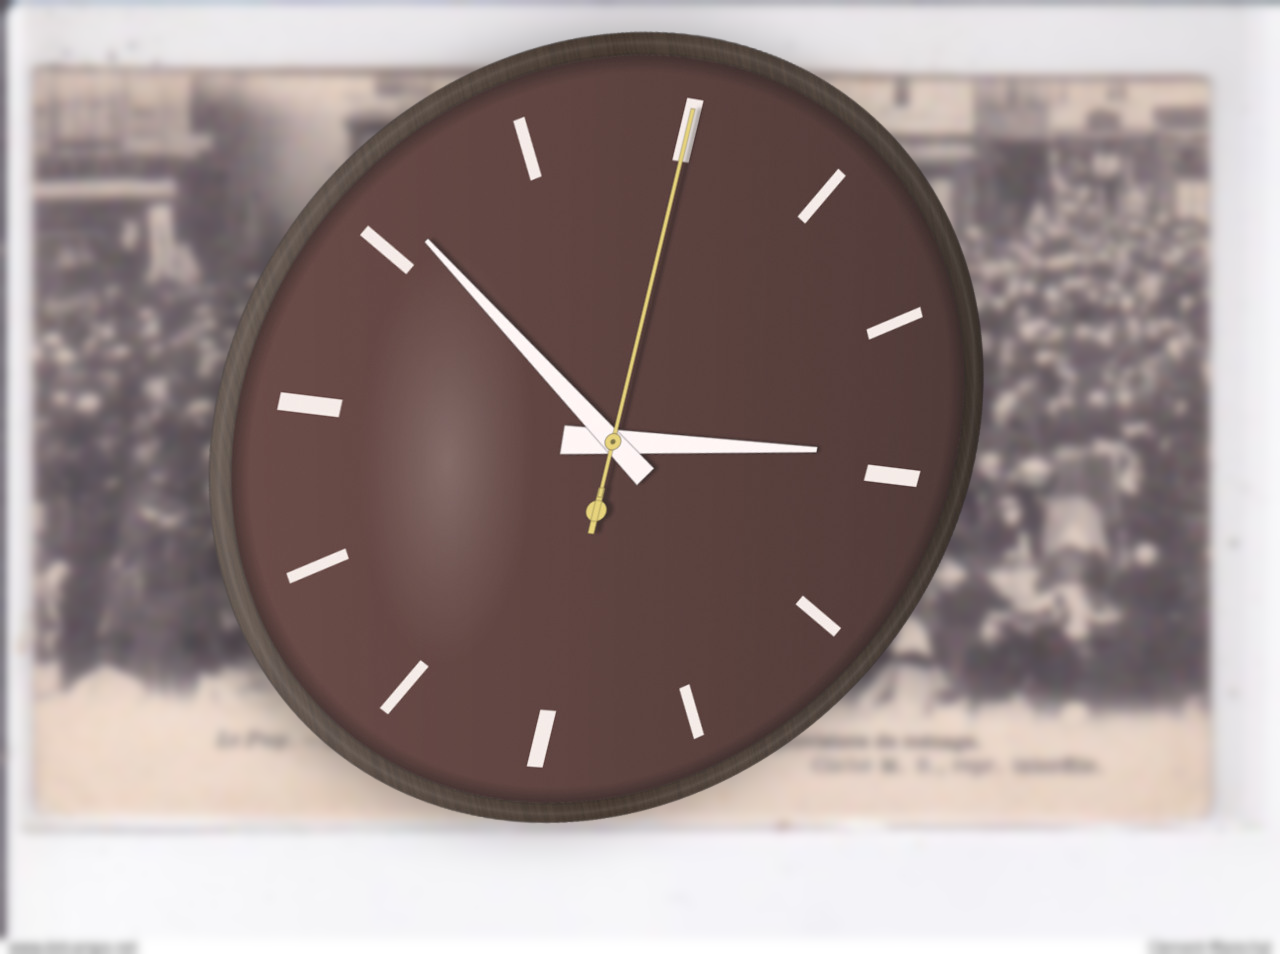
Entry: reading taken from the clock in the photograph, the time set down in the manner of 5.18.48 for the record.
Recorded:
2.51.00
